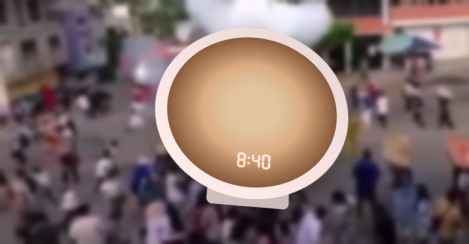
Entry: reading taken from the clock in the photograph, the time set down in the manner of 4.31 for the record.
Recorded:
8.40
